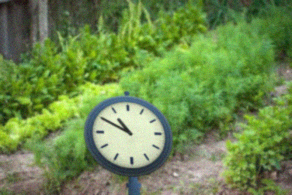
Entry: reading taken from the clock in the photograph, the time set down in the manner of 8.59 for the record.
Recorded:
10.50
